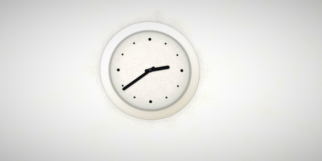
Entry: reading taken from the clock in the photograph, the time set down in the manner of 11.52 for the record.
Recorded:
2.39
